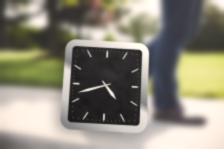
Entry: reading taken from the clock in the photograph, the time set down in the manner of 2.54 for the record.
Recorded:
4.42
